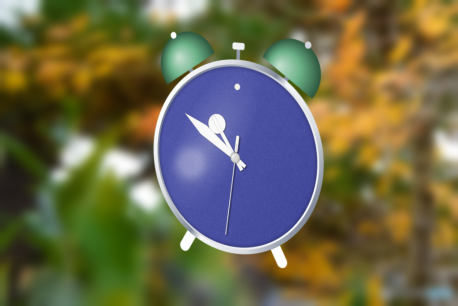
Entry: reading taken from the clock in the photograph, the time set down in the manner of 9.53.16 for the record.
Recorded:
10.50.31
